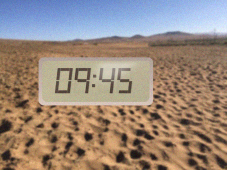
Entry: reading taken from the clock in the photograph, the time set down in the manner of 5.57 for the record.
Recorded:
9.45
